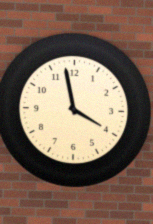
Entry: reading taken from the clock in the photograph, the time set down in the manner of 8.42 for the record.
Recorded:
3.58
